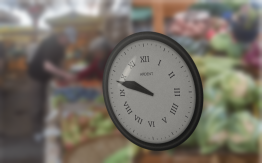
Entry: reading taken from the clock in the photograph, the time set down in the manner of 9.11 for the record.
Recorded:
9.48
